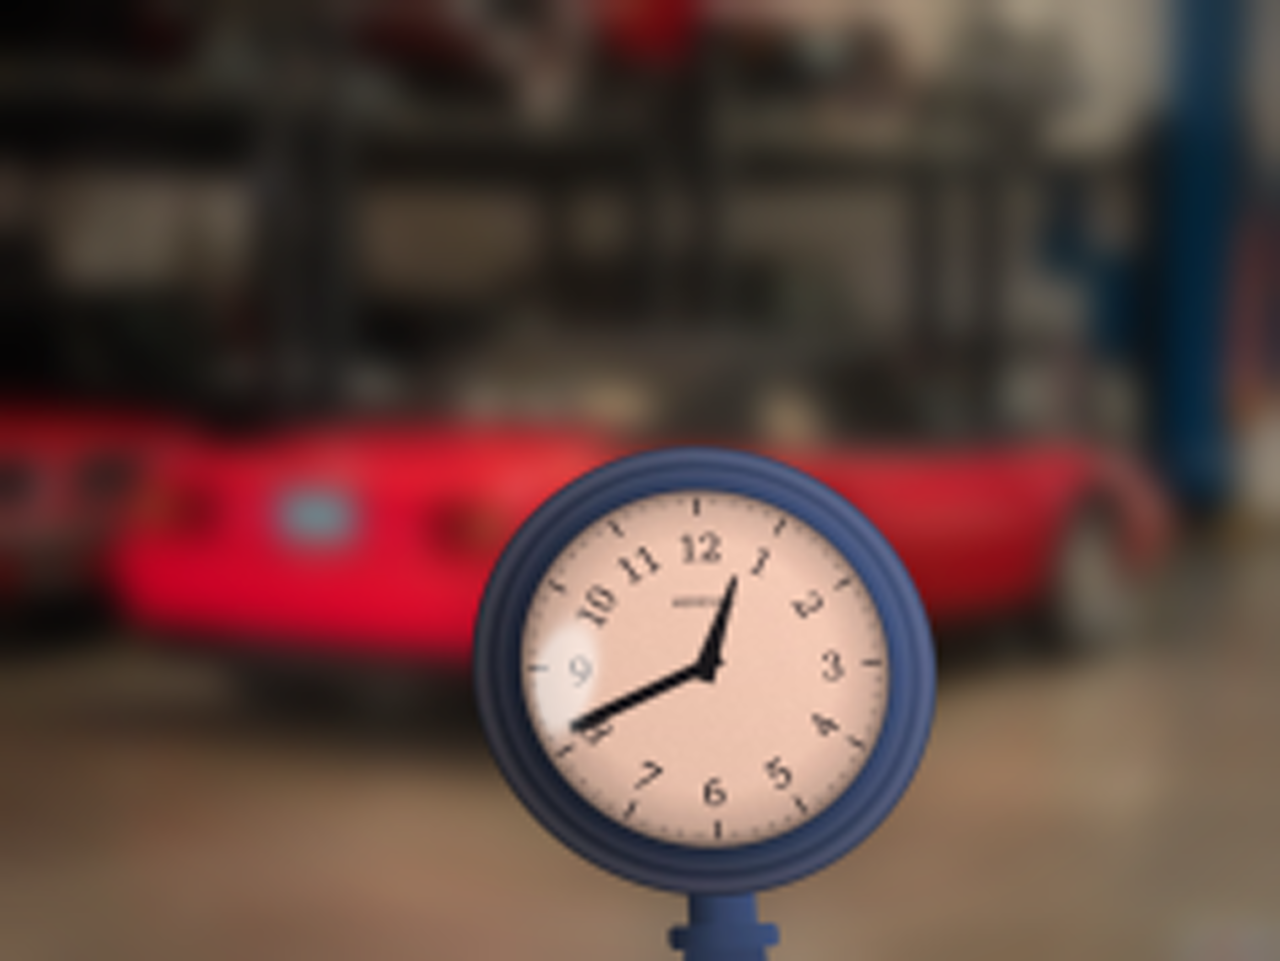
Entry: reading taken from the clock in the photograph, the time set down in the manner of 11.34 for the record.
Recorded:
12.41
